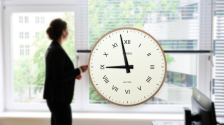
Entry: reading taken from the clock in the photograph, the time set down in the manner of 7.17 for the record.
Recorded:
8.58
